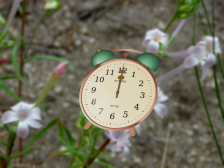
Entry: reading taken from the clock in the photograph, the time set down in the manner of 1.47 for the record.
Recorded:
12.00
